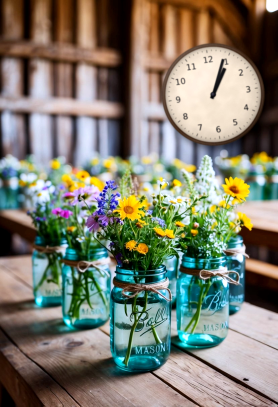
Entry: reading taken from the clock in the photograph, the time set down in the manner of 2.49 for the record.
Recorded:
1.04
